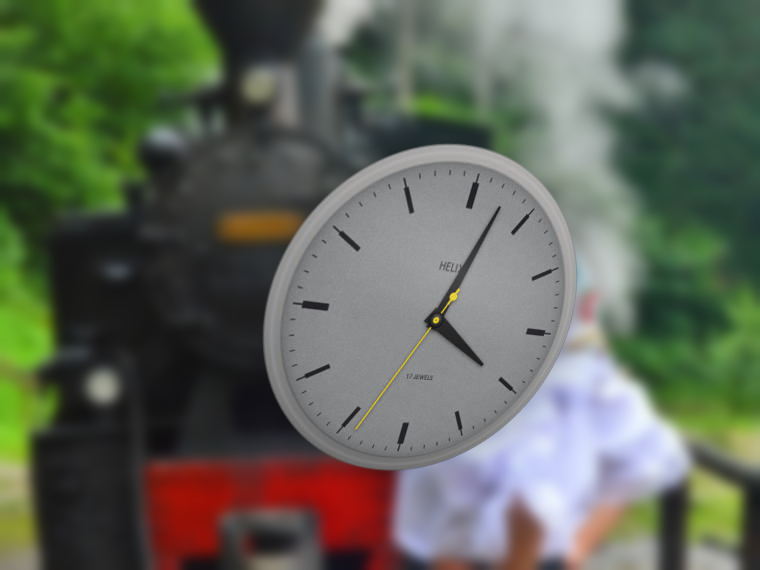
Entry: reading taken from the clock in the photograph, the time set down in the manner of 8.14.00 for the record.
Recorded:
4.02.34
